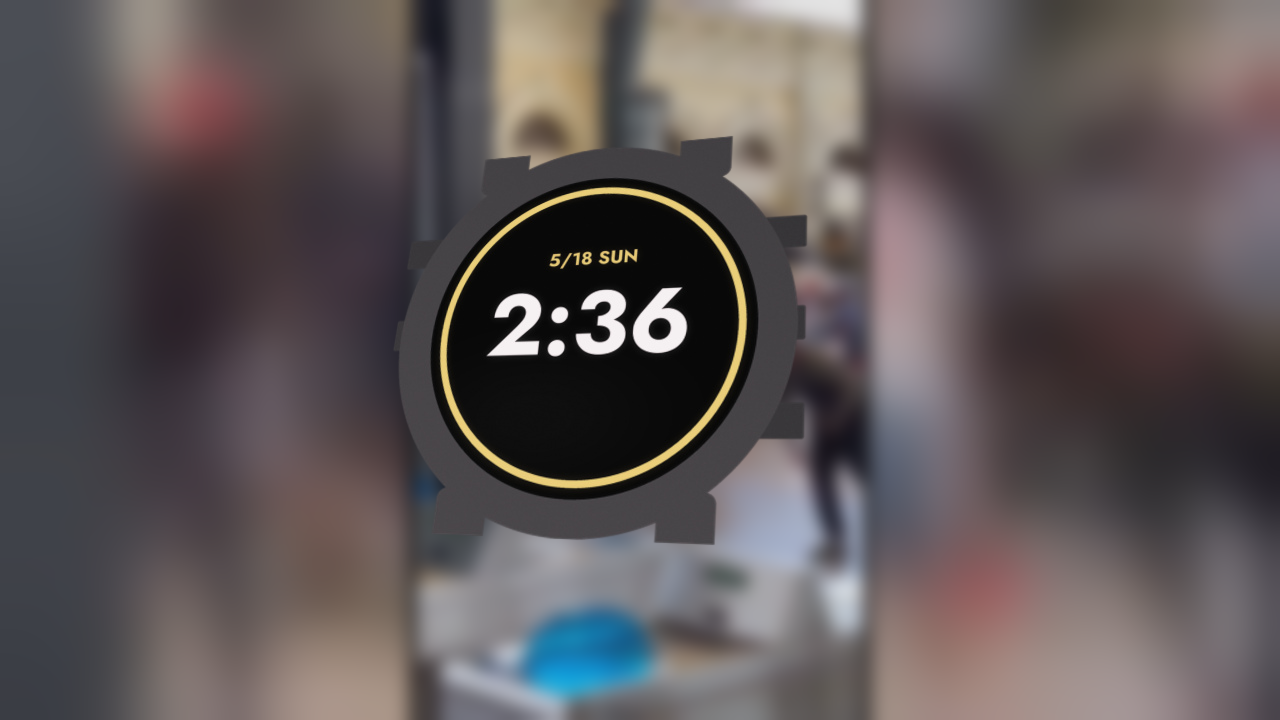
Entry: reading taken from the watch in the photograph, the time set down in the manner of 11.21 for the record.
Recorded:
2.36
